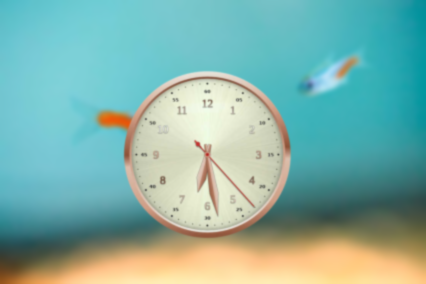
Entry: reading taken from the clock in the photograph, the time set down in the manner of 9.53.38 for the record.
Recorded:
6.28.23
